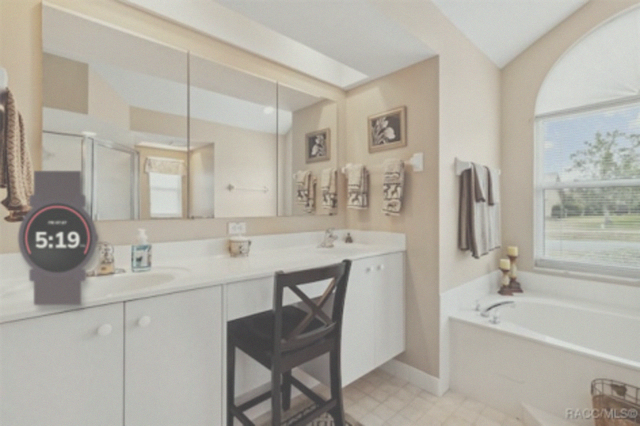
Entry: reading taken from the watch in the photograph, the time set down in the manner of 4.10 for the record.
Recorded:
5.19
